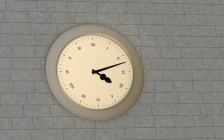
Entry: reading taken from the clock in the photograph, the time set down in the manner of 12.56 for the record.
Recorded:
4.12
